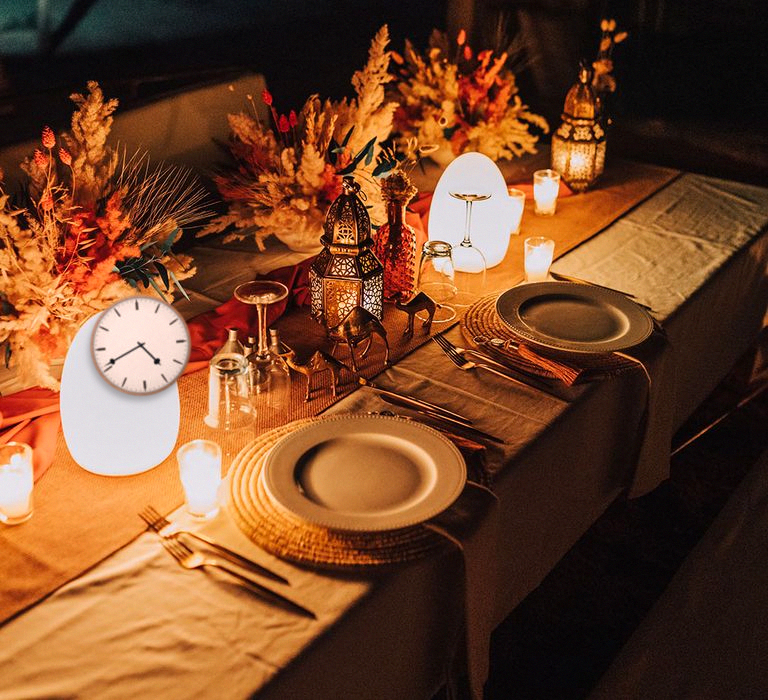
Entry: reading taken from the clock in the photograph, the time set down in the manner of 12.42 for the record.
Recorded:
4.41
